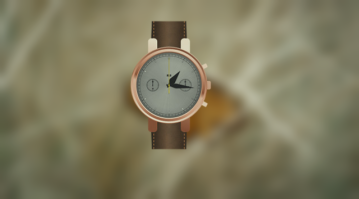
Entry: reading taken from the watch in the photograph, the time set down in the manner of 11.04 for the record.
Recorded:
1.16
